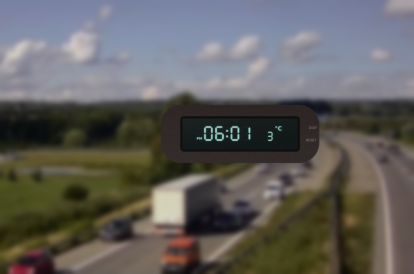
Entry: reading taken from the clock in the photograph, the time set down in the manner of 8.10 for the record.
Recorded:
6.01
